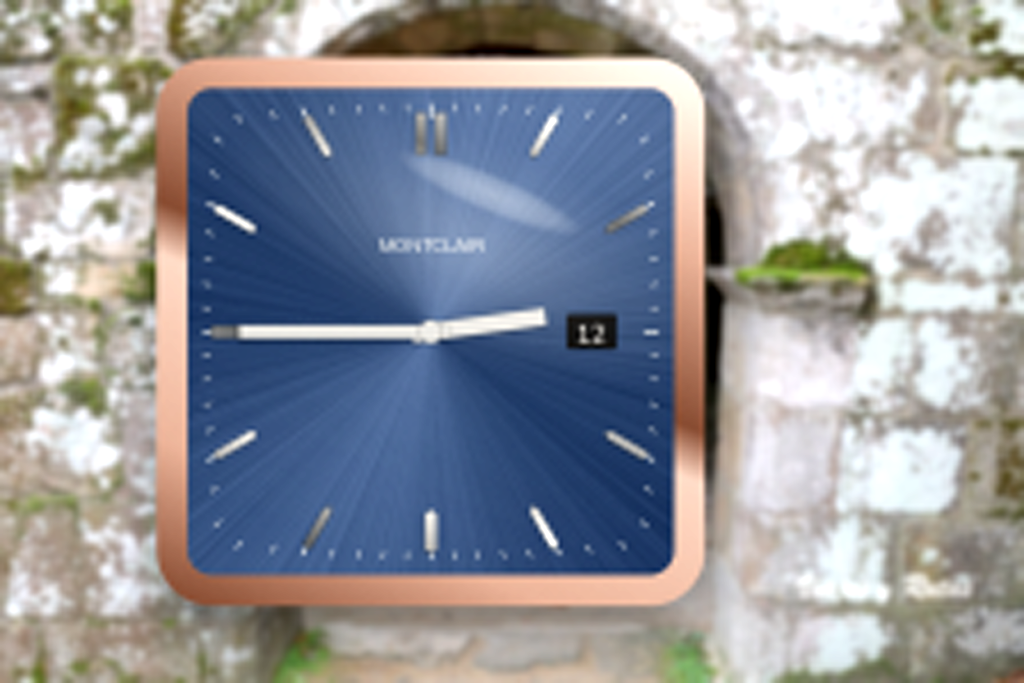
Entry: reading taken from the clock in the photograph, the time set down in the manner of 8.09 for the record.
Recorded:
2.45
